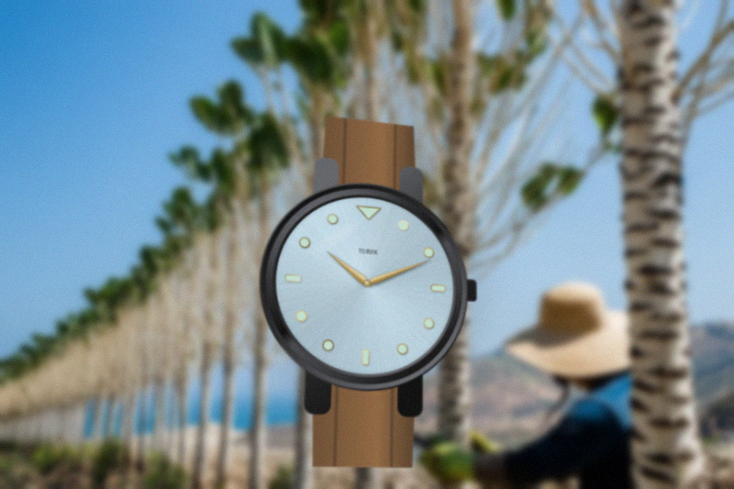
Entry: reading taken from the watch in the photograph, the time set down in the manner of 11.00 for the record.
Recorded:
10.11
